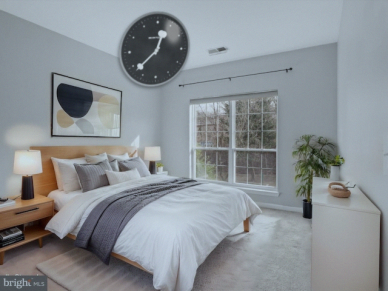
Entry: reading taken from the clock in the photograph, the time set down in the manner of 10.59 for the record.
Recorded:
12.38
